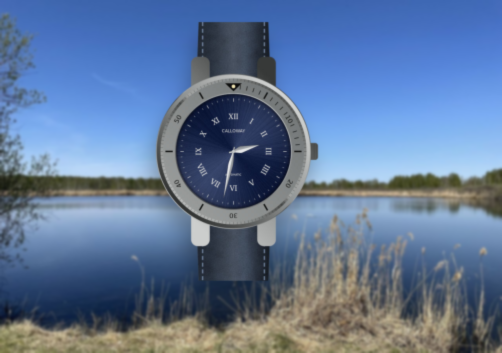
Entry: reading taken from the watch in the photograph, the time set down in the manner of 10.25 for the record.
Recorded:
2.32
